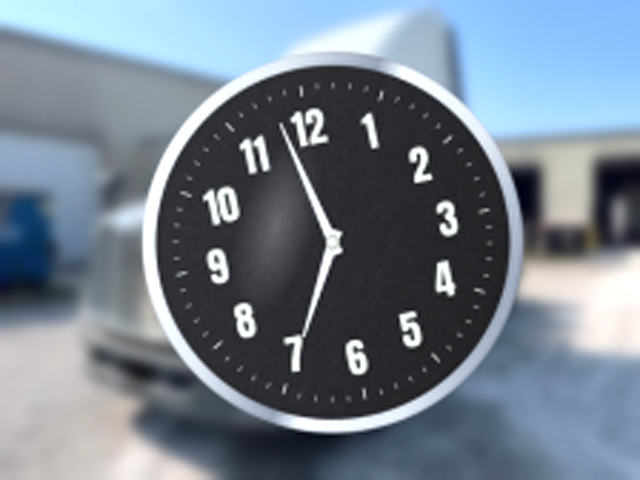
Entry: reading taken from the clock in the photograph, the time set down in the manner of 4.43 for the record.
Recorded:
6.58
